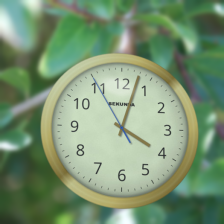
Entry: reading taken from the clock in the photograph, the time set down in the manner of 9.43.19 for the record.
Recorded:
4.02.55
